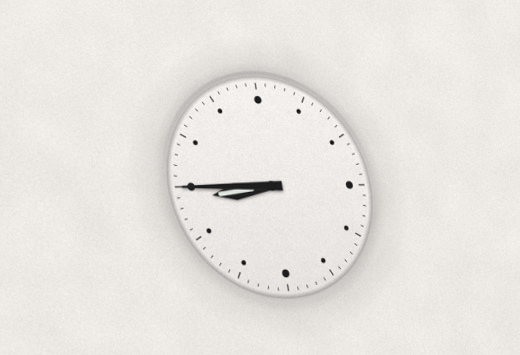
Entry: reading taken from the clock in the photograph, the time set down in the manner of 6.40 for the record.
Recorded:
8.45
